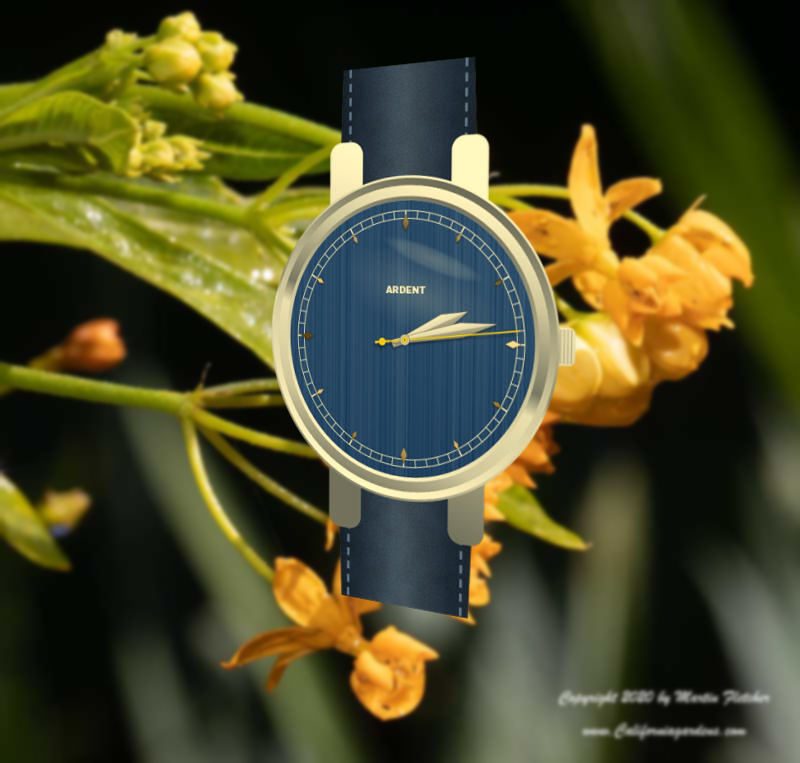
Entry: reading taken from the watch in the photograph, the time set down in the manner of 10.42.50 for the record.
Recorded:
2.13.14
